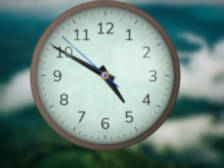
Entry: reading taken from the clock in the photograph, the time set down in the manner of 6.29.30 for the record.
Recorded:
4.49.52
